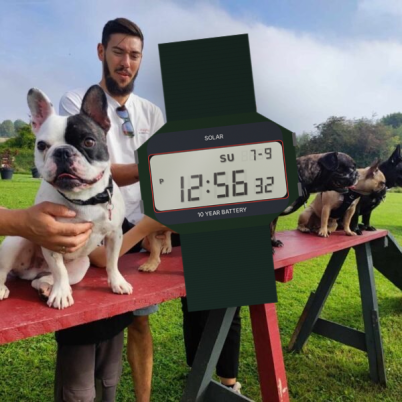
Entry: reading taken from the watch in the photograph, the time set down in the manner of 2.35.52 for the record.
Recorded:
12.56.32
